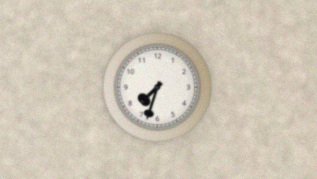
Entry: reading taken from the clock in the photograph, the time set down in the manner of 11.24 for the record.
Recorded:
7.33
